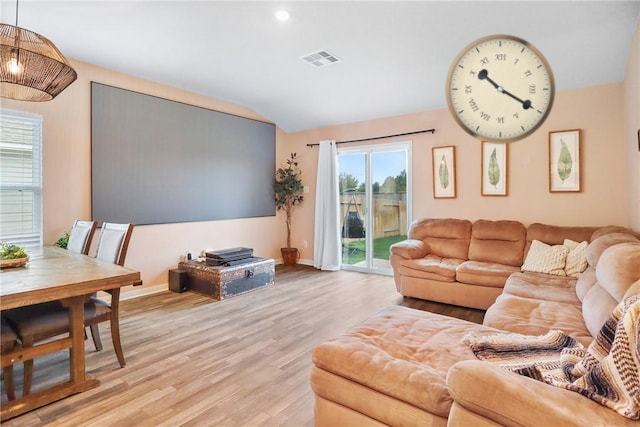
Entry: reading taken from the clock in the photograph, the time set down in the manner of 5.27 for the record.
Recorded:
10.20
